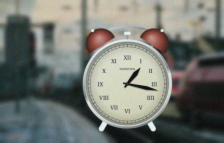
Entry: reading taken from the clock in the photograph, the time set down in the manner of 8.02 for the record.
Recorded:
1.17
